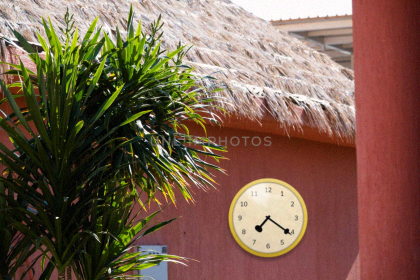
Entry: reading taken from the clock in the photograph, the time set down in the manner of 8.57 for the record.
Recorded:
7.21
